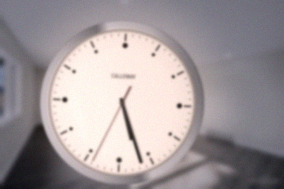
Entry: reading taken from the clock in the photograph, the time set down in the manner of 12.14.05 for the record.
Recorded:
5.26.34
